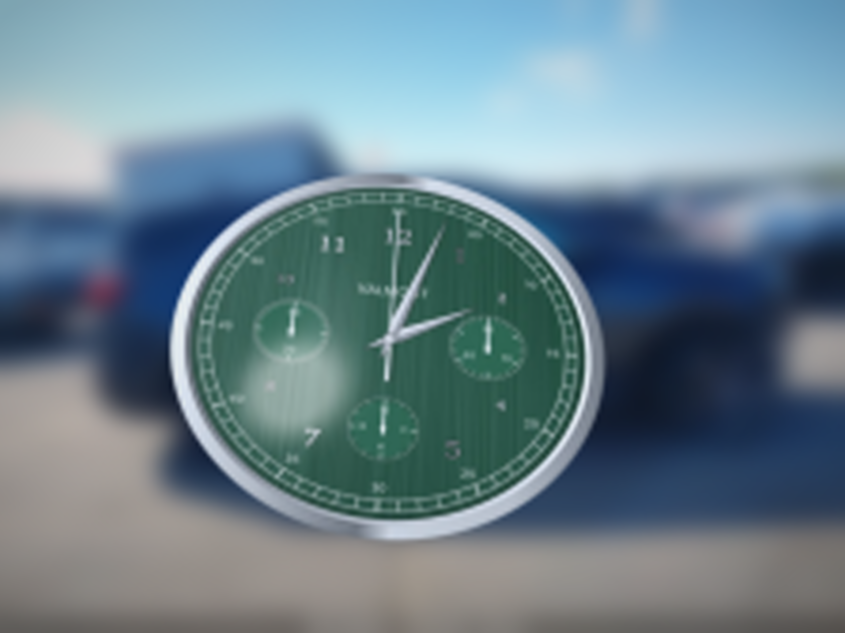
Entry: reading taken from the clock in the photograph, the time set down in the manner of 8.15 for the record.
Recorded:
2.03
